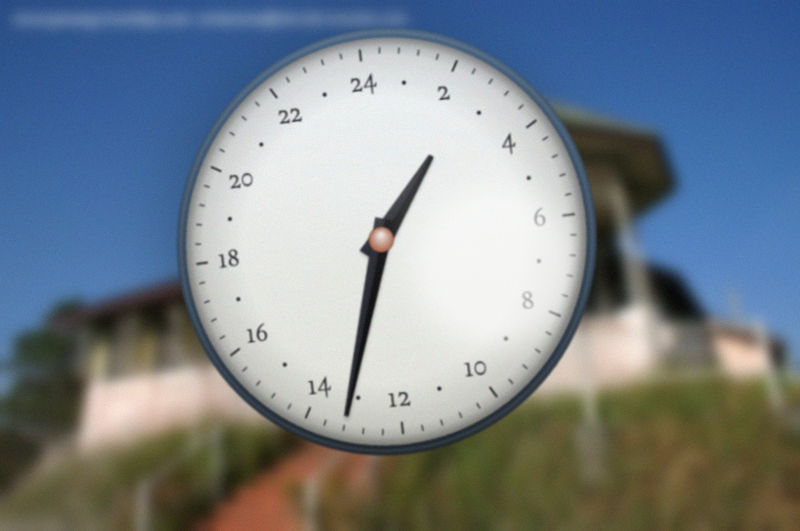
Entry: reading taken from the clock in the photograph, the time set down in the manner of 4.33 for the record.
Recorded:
2.33
